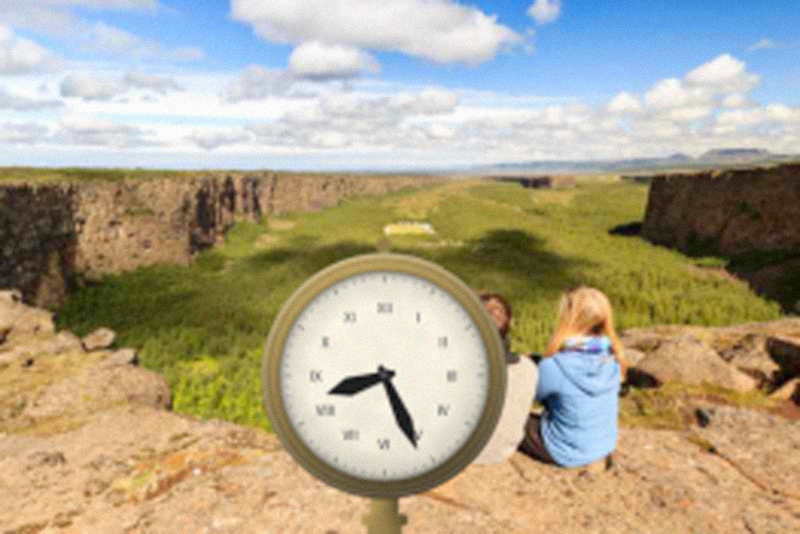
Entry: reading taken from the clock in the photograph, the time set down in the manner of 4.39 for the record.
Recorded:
8.26
